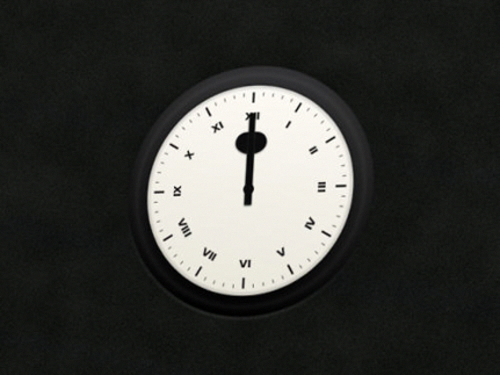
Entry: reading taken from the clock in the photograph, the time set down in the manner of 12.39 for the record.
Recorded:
12.00
